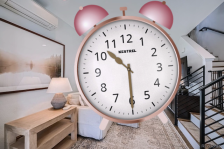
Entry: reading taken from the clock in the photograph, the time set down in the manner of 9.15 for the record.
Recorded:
10.30
